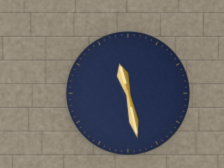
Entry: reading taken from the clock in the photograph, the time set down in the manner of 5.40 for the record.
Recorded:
11.28
